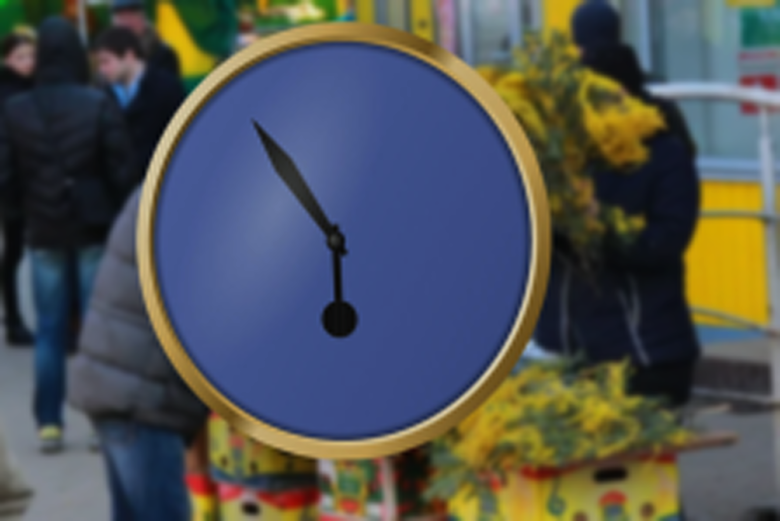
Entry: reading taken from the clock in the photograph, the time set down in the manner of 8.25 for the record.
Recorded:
5.54
